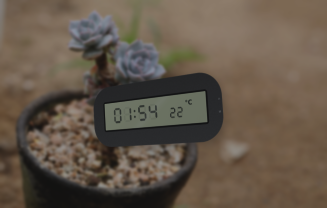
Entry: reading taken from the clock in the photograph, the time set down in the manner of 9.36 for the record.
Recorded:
1.54
